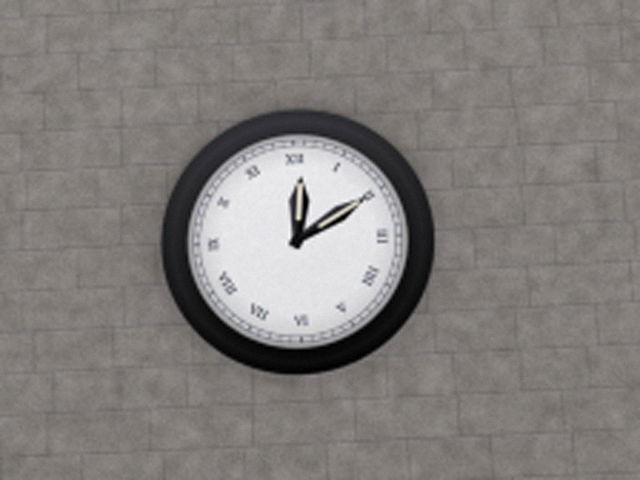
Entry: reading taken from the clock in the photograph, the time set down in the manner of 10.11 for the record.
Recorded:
12.10
